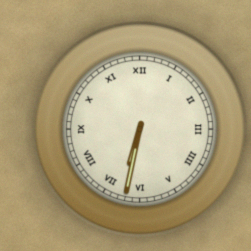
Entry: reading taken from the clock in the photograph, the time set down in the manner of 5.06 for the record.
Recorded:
6.32
